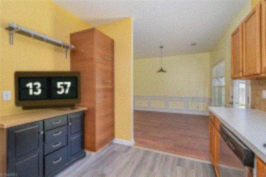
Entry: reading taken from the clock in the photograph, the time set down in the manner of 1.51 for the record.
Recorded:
13.57
